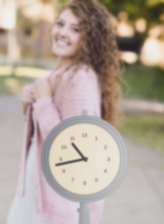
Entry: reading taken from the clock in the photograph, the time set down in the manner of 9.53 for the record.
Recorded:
10.43
